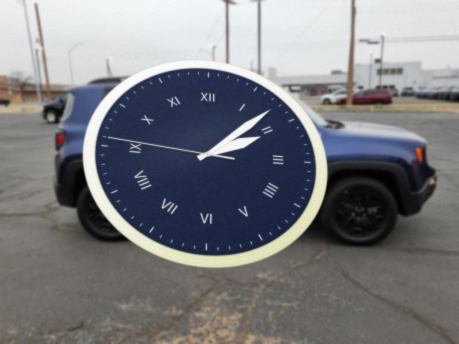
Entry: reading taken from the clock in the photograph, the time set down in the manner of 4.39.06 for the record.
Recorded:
2.07.46
